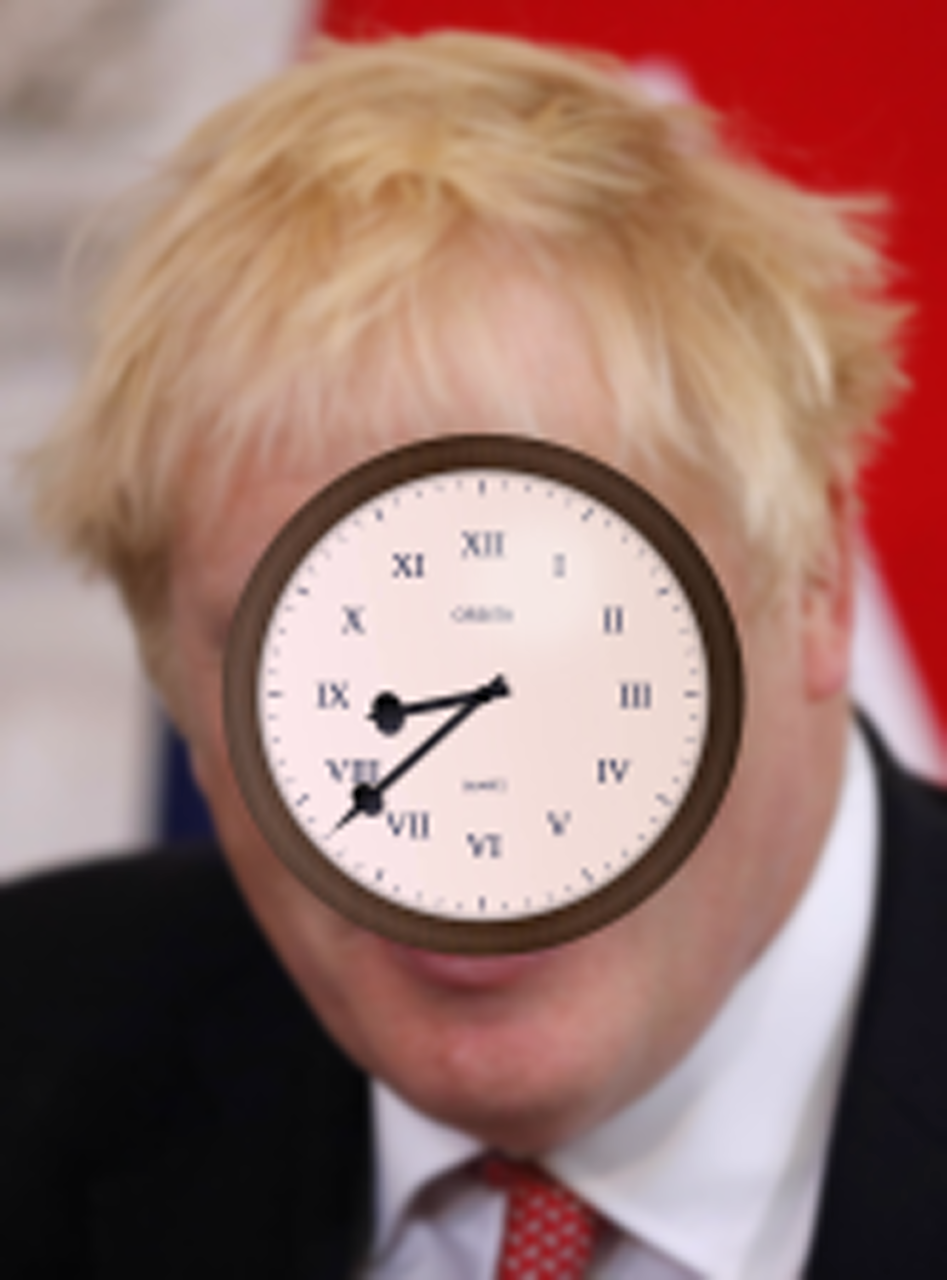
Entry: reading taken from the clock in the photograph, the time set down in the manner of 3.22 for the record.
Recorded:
8.38
